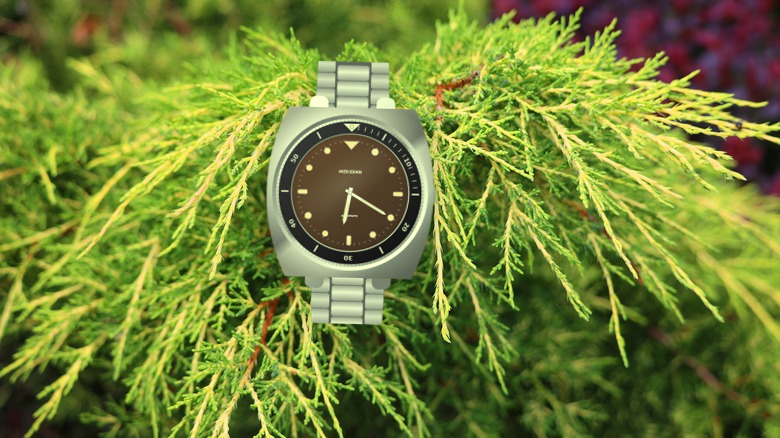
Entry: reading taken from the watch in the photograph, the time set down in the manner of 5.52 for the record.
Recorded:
6.20
